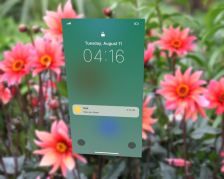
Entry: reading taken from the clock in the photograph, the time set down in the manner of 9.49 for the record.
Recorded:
4.16
